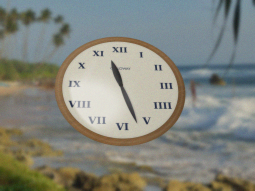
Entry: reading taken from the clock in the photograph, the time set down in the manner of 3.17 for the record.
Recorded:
11.27
